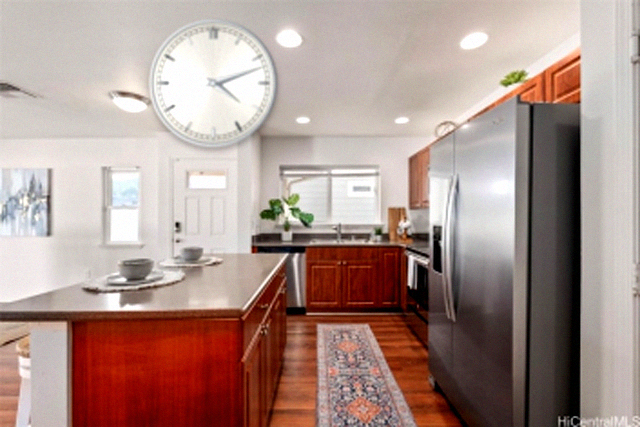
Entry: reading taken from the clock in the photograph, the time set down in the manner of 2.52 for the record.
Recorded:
4.12
